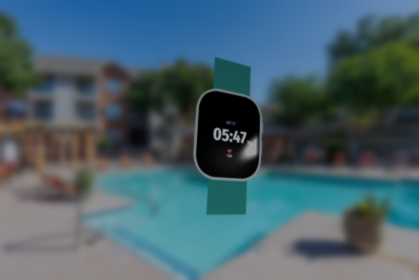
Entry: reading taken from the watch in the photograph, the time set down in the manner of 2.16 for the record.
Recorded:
5.47
